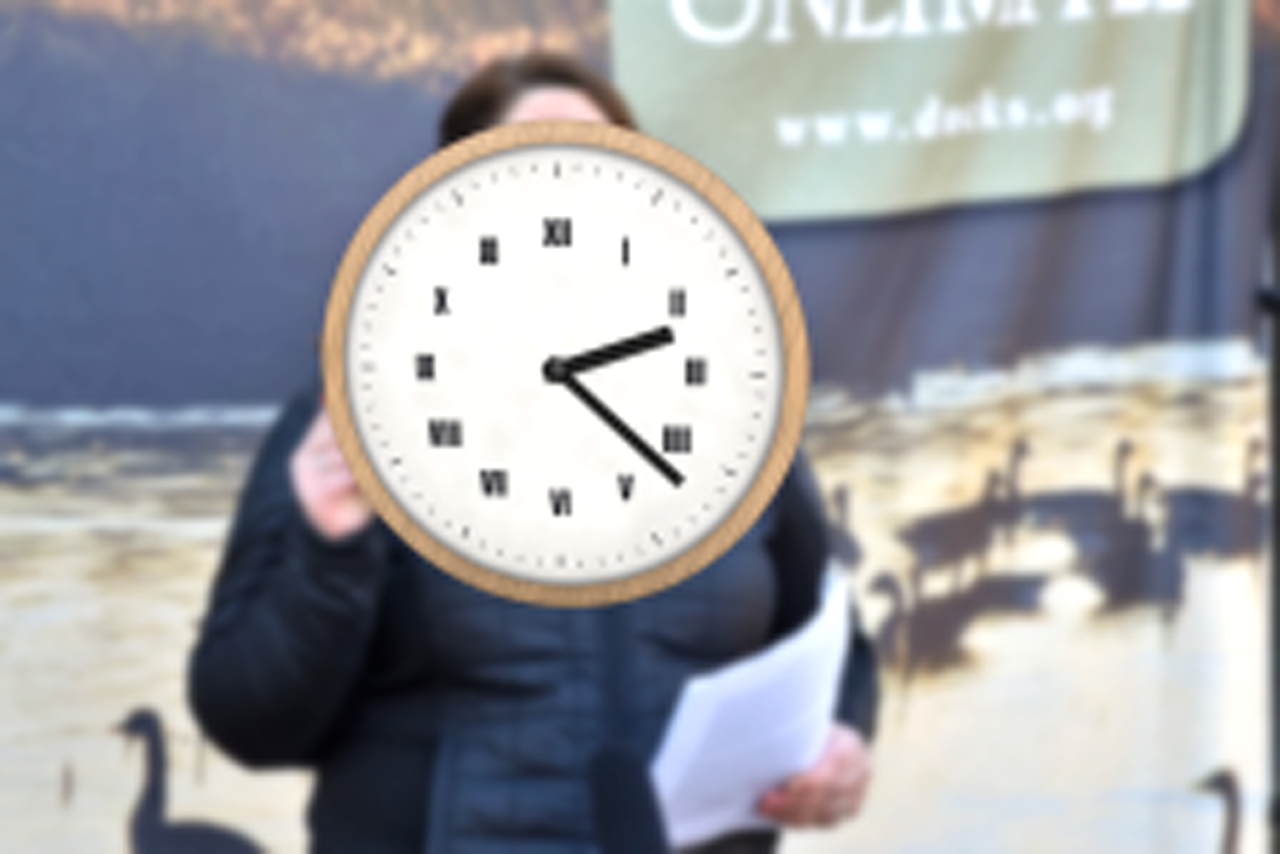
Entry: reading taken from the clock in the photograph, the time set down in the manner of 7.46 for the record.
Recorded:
2.22
